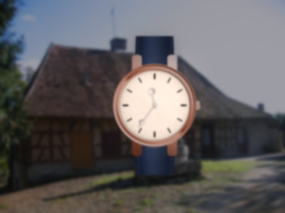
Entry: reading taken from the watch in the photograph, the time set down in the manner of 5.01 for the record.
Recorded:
11.36
